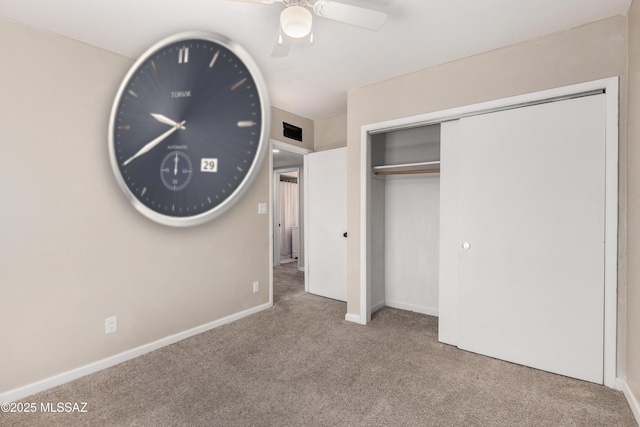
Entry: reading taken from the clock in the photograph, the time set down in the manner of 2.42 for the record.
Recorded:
9.40
